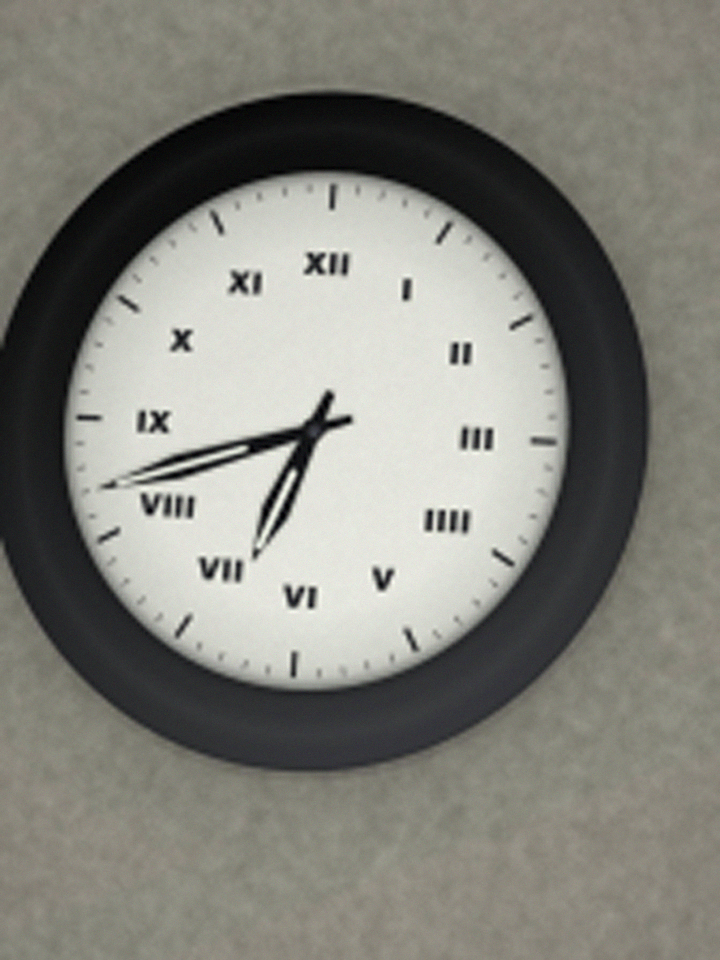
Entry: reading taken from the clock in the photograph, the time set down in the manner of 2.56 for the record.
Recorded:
6.42
